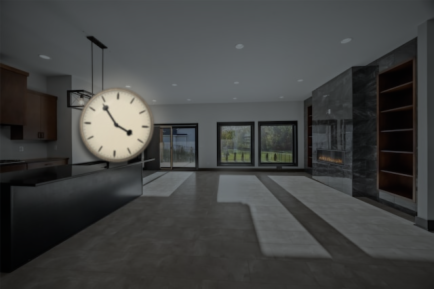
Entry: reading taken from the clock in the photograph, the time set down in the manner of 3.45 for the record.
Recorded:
3.54
